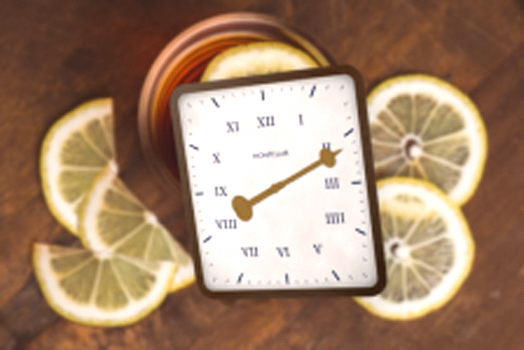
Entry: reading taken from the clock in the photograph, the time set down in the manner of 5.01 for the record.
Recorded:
8.11
